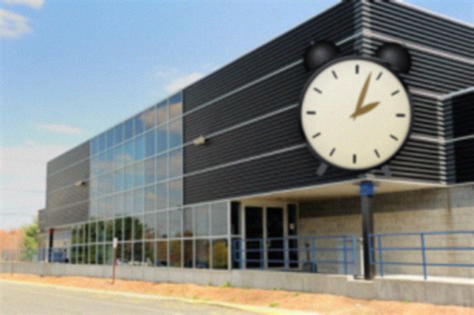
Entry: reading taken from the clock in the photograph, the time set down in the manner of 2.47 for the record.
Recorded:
2.03
